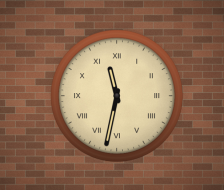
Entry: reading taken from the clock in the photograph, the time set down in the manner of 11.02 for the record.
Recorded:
11.32
